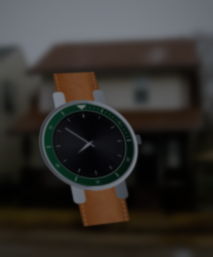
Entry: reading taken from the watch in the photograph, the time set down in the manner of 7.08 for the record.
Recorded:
7.52
